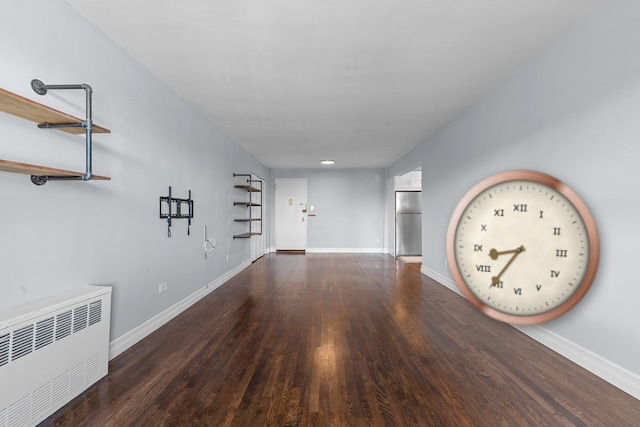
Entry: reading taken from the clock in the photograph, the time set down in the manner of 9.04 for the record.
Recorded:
8.36
